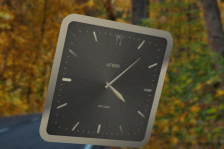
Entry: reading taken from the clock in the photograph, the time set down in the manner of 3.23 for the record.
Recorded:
4.07
